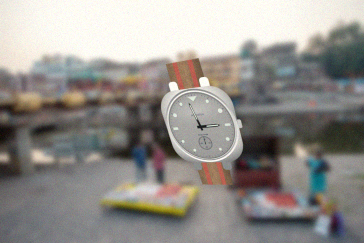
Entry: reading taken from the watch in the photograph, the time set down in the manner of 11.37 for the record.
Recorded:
2.58
